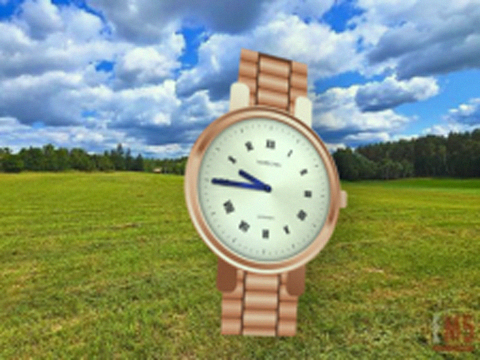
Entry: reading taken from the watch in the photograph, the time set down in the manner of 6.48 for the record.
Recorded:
9.45
